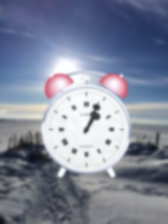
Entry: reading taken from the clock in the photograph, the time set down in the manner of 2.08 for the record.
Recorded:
1.04
